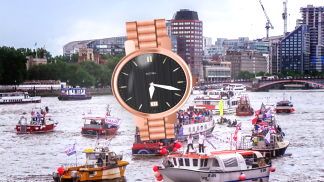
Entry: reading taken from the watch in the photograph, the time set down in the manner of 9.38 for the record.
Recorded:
6.18
